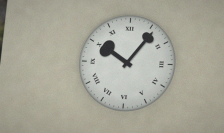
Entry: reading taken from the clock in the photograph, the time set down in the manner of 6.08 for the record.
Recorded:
10.06
